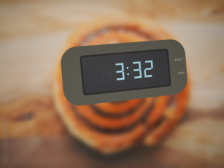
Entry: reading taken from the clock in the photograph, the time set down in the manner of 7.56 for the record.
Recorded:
3.32
